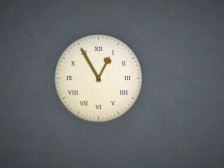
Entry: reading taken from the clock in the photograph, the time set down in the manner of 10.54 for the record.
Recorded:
12.55
